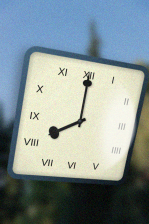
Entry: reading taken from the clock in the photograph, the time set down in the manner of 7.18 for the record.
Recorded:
8.00
